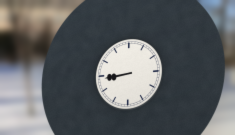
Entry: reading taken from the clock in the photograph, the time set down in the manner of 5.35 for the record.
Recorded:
8.44
